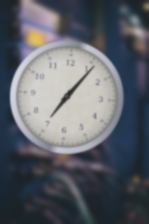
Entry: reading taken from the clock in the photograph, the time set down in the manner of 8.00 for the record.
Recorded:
7.06
